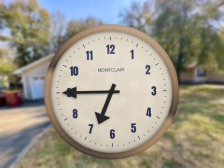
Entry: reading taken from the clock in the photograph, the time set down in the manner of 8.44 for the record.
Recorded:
6.45
